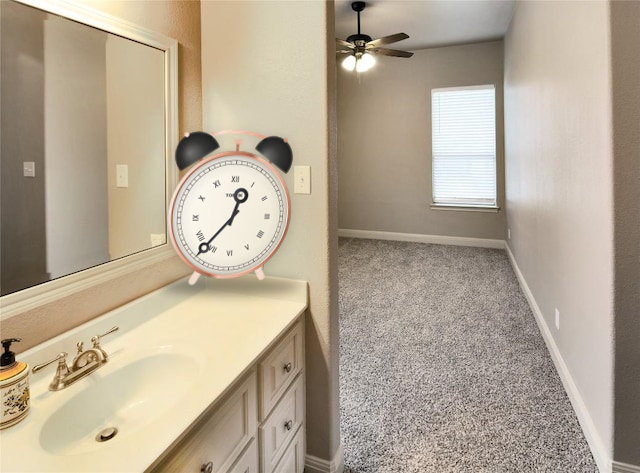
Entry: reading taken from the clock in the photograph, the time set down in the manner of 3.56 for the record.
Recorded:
12.37
